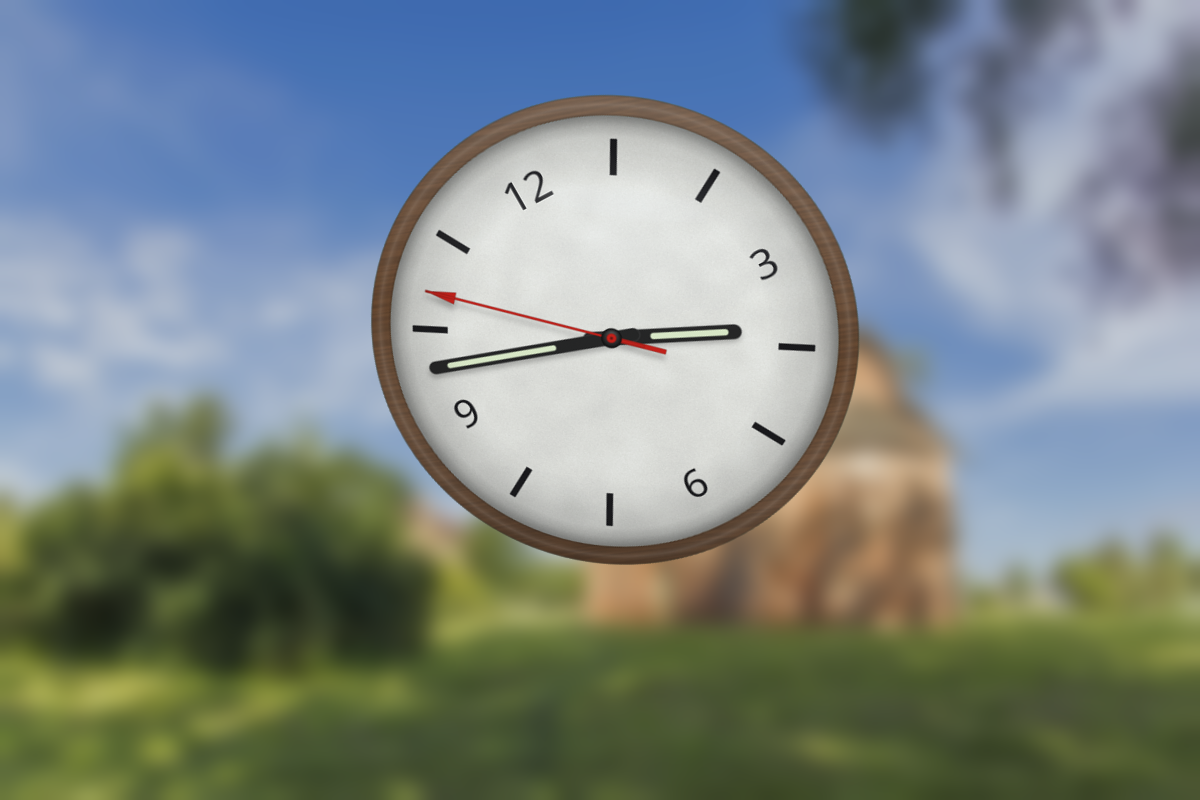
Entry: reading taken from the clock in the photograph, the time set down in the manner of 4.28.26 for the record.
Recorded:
3.47.52
